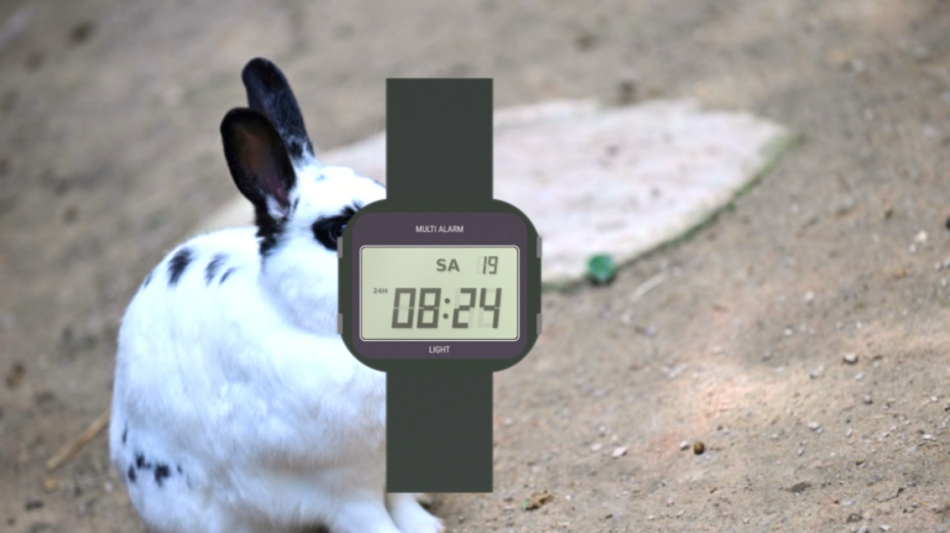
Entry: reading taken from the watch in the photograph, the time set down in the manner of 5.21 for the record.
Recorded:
8.24
